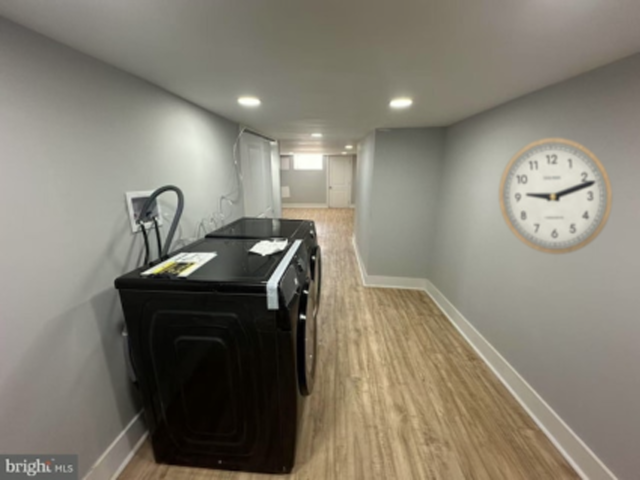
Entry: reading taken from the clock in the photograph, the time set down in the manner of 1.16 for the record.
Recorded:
9.12
